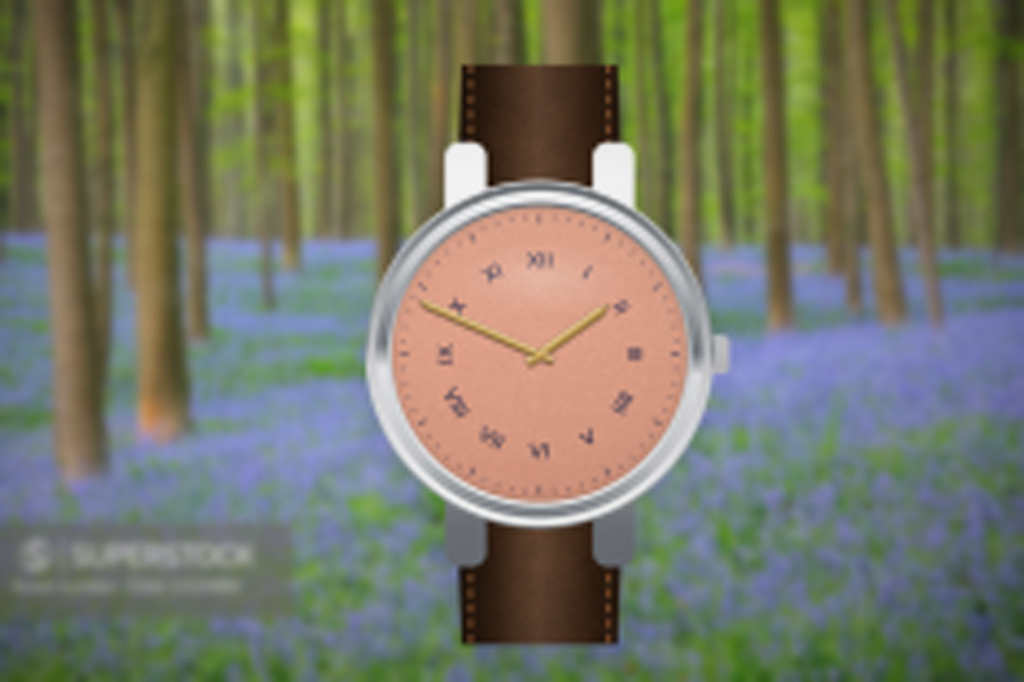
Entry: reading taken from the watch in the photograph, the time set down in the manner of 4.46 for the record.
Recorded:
1.49
